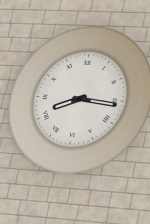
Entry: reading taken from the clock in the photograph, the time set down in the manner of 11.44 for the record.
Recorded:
8.16
